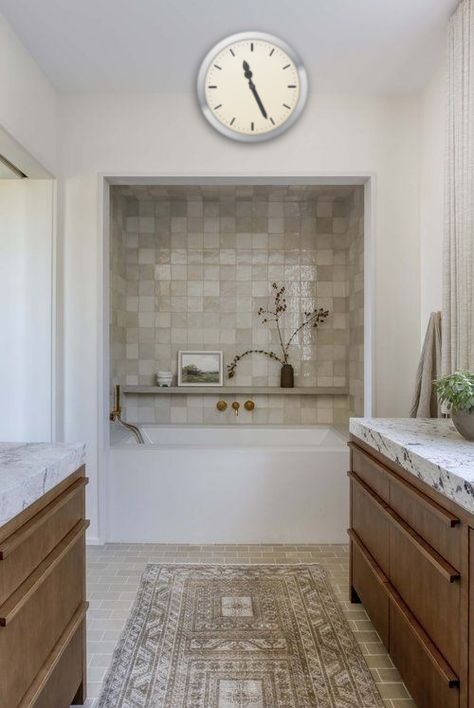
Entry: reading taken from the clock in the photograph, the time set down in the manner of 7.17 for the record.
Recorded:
11.26
